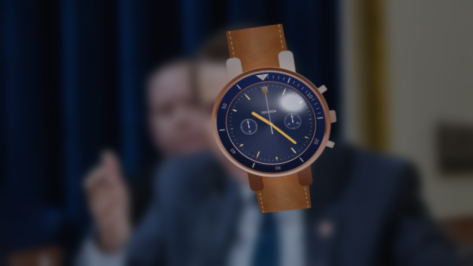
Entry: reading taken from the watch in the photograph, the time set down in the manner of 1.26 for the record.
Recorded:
10.23
